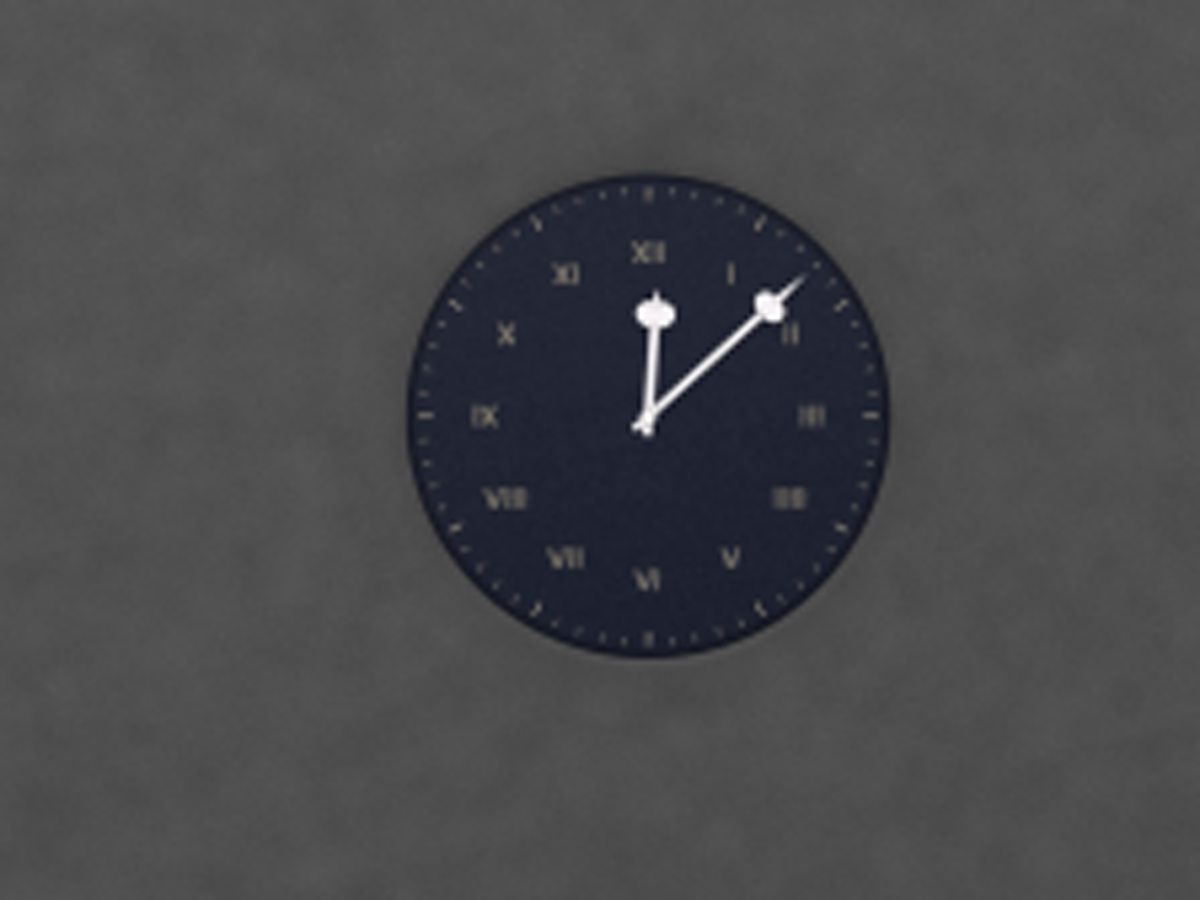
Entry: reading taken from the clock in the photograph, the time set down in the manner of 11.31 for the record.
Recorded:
12.08
